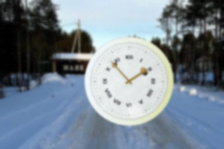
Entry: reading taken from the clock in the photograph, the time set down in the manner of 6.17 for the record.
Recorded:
1.53
